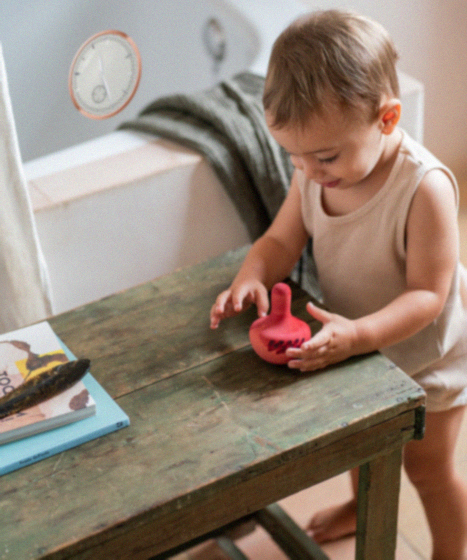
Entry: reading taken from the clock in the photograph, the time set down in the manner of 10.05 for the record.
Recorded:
11.25
